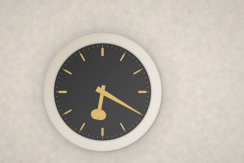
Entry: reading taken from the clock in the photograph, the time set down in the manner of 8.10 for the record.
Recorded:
6.20
